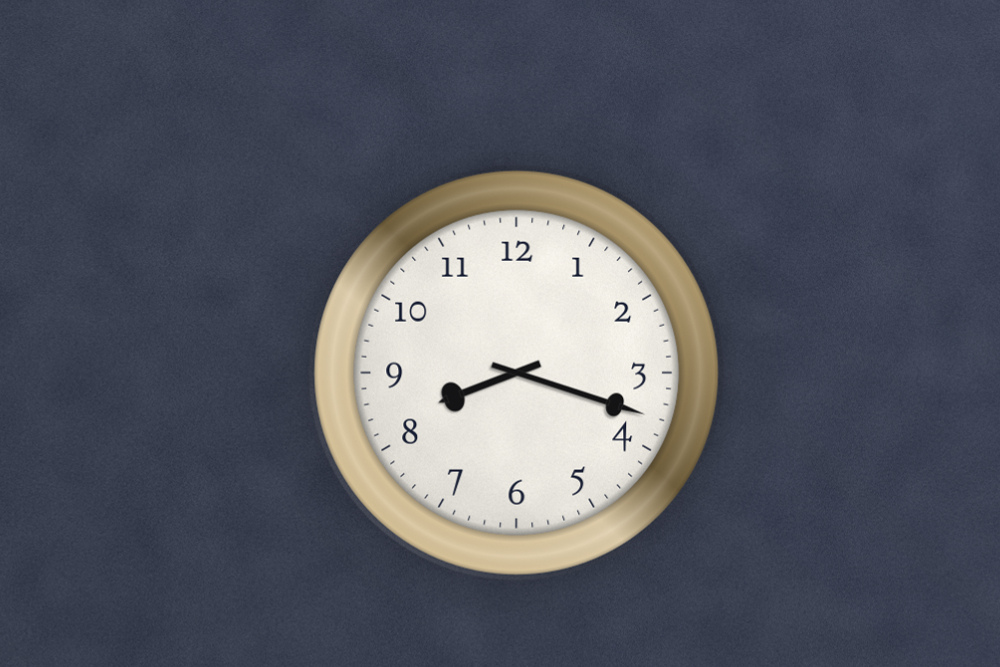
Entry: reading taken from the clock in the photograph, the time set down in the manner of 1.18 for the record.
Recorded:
8.18
